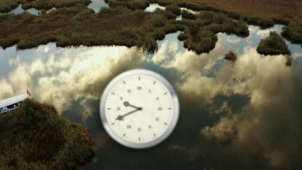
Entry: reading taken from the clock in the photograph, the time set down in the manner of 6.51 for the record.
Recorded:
9.41
